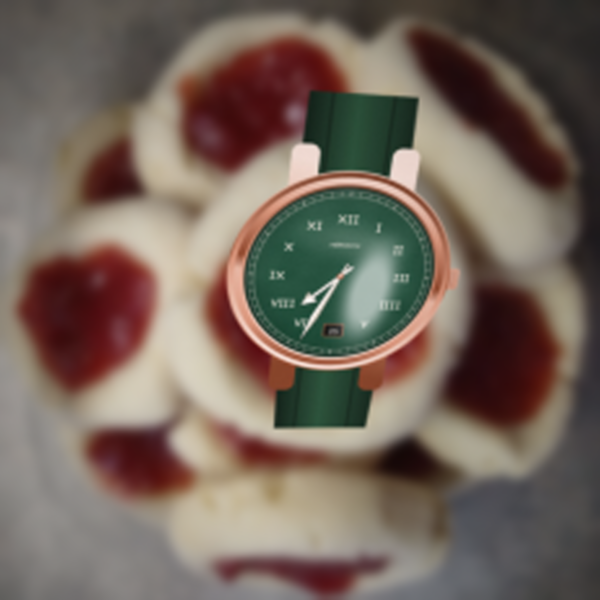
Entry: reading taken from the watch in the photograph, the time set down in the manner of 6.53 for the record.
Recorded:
7.34
